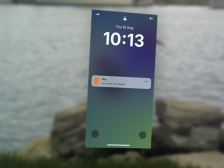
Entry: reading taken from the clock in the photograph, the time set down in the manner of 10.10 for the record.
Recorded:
10.13
